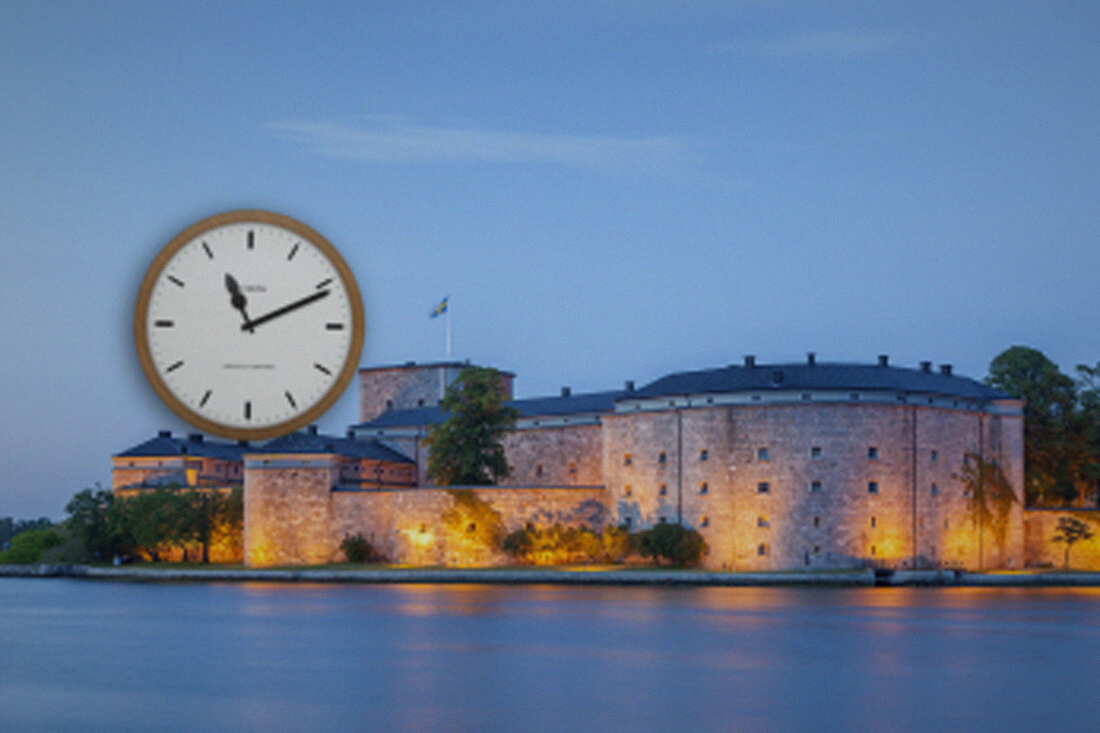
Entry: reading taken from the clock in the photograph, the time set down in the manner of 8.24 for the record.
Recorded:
11.11
